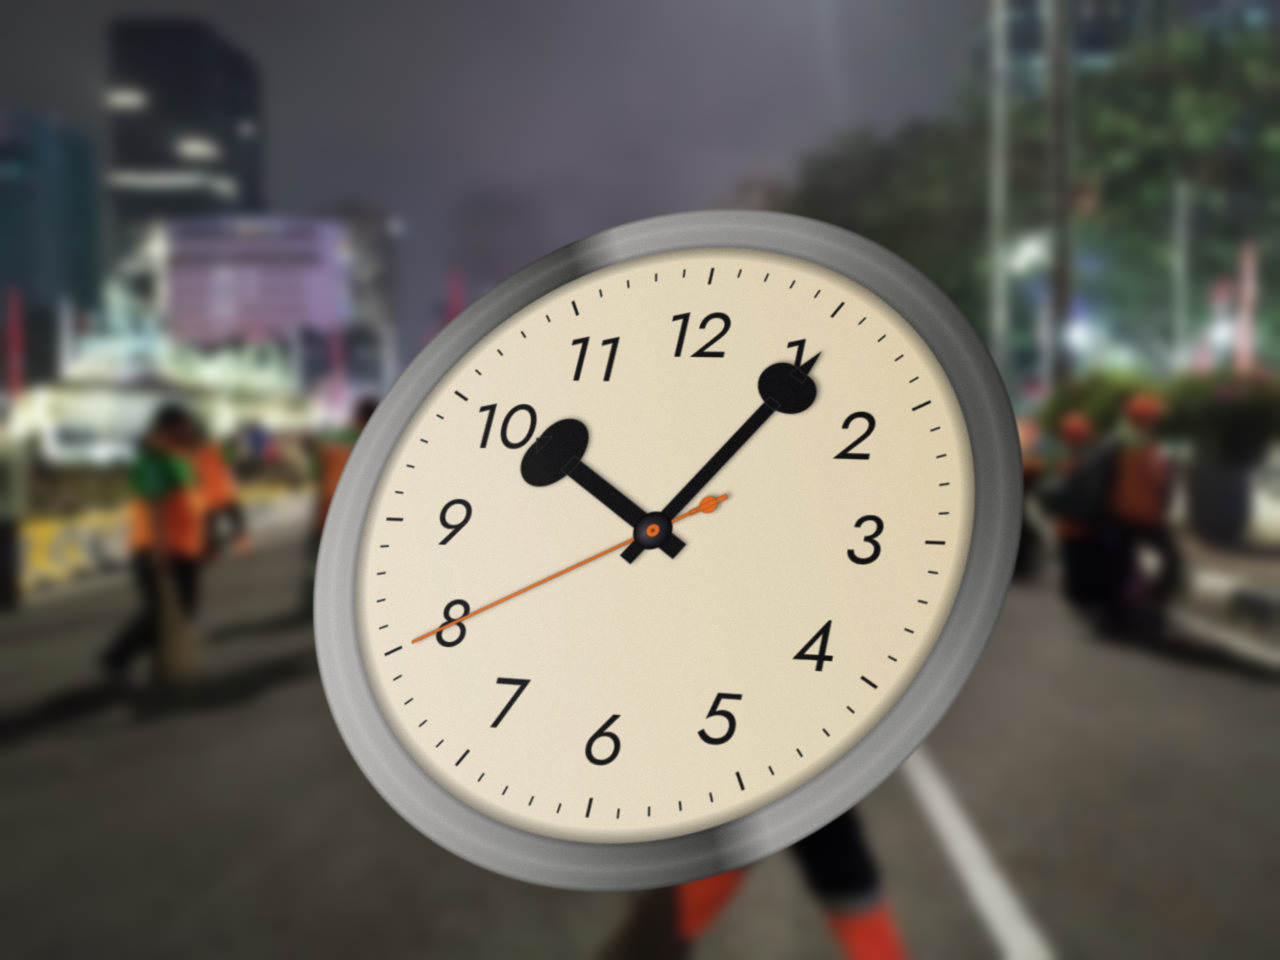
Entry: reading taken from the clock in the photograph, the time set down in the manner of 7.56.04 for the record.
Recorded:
10.05.40
